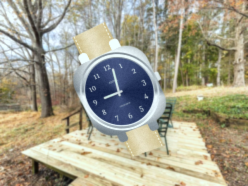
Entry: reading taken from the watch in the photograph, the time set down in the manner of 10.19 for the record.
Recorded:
9.02
